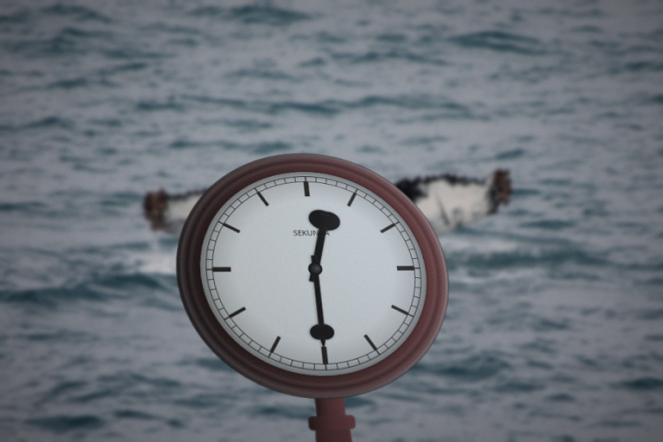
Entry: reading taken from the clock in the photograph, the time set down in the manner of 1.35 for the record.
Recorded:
12.30
